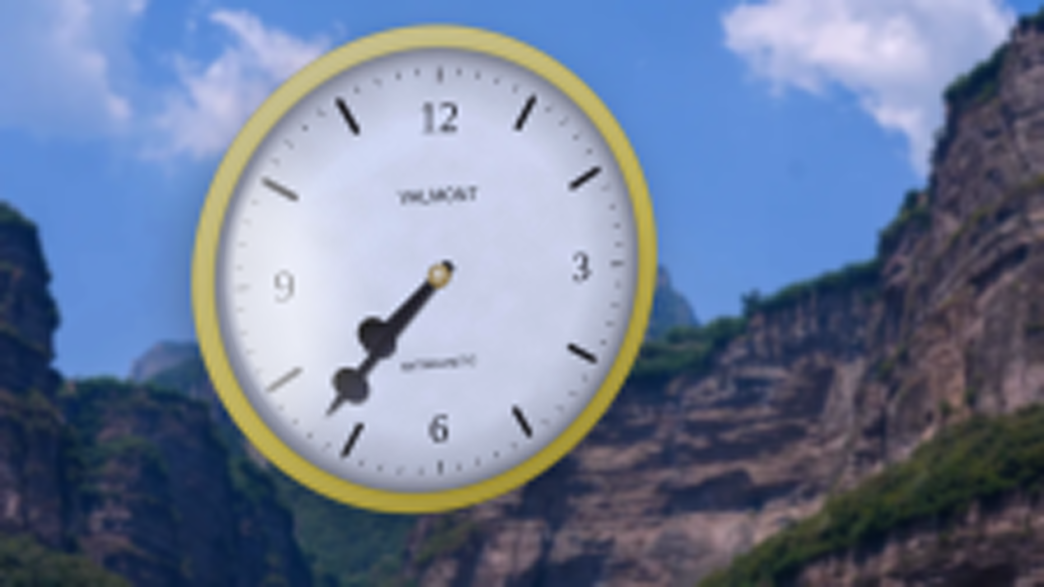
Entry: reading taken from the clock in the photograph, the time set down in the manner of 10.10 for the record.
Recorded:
7.37
